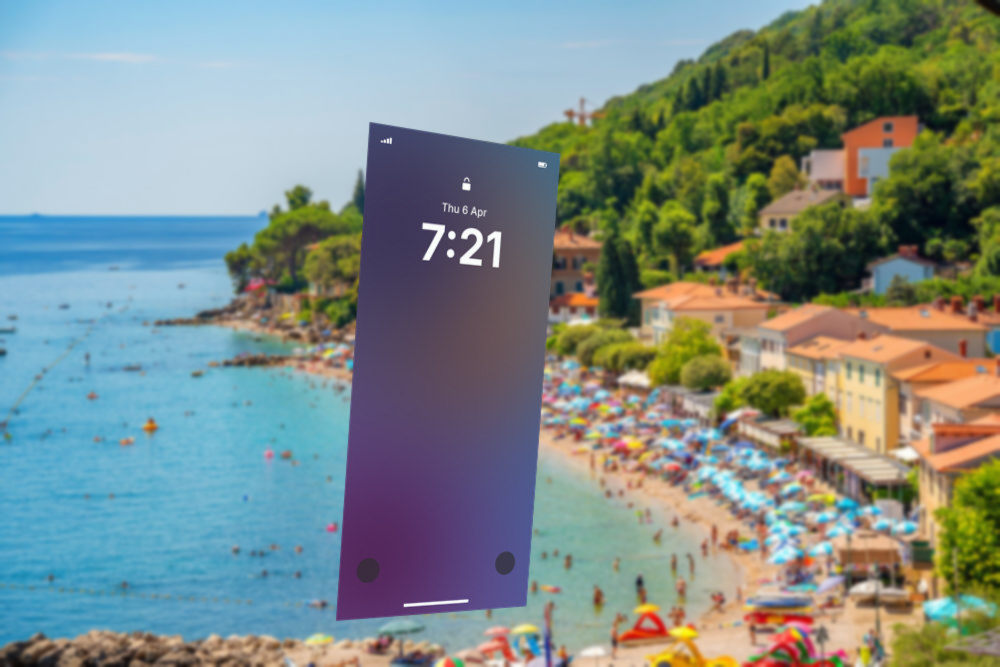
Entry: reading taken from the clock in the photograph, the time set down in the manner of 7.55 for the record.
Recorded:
7.21
